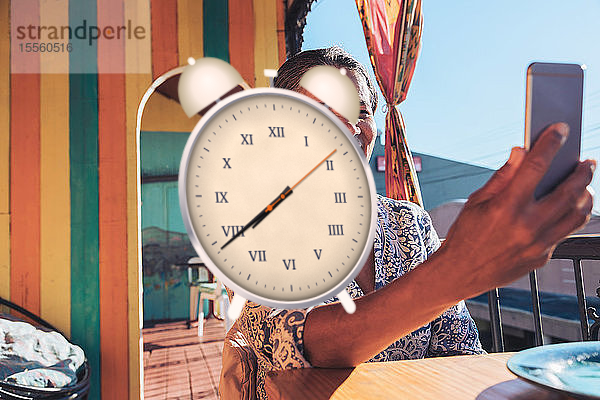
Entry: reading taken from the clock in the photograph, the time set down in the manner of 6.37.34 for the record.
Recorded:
7.39.09
